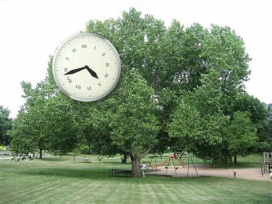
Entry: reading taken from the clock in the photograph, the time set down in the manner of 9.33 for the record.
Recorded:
4.43
